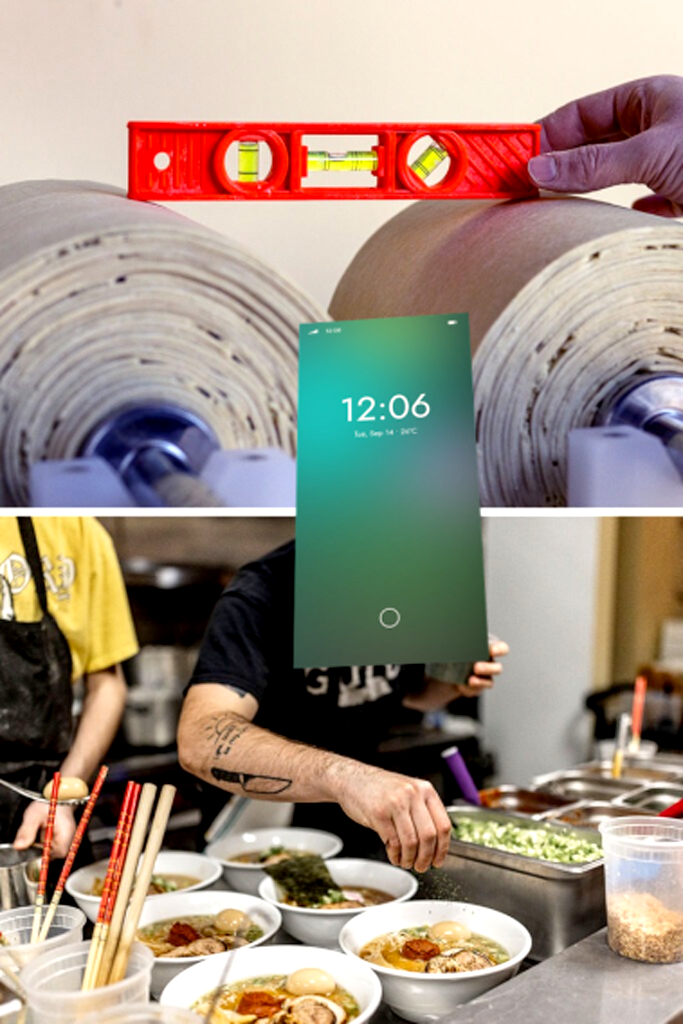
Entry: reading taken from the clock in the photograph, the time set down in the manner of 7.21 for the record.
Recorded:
12.06
